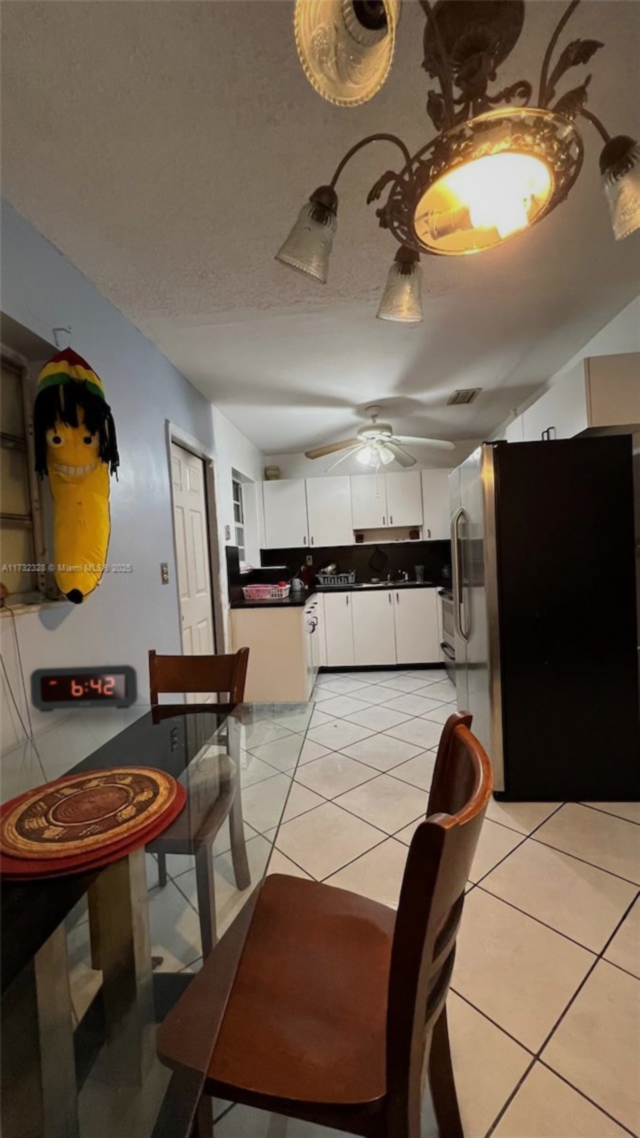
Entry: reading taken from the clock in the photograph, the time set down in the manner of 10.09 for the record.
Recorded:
6.42
